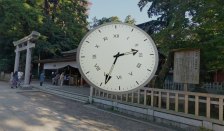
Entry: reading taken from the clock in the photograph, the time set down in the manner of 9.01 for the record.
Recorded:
2.34
